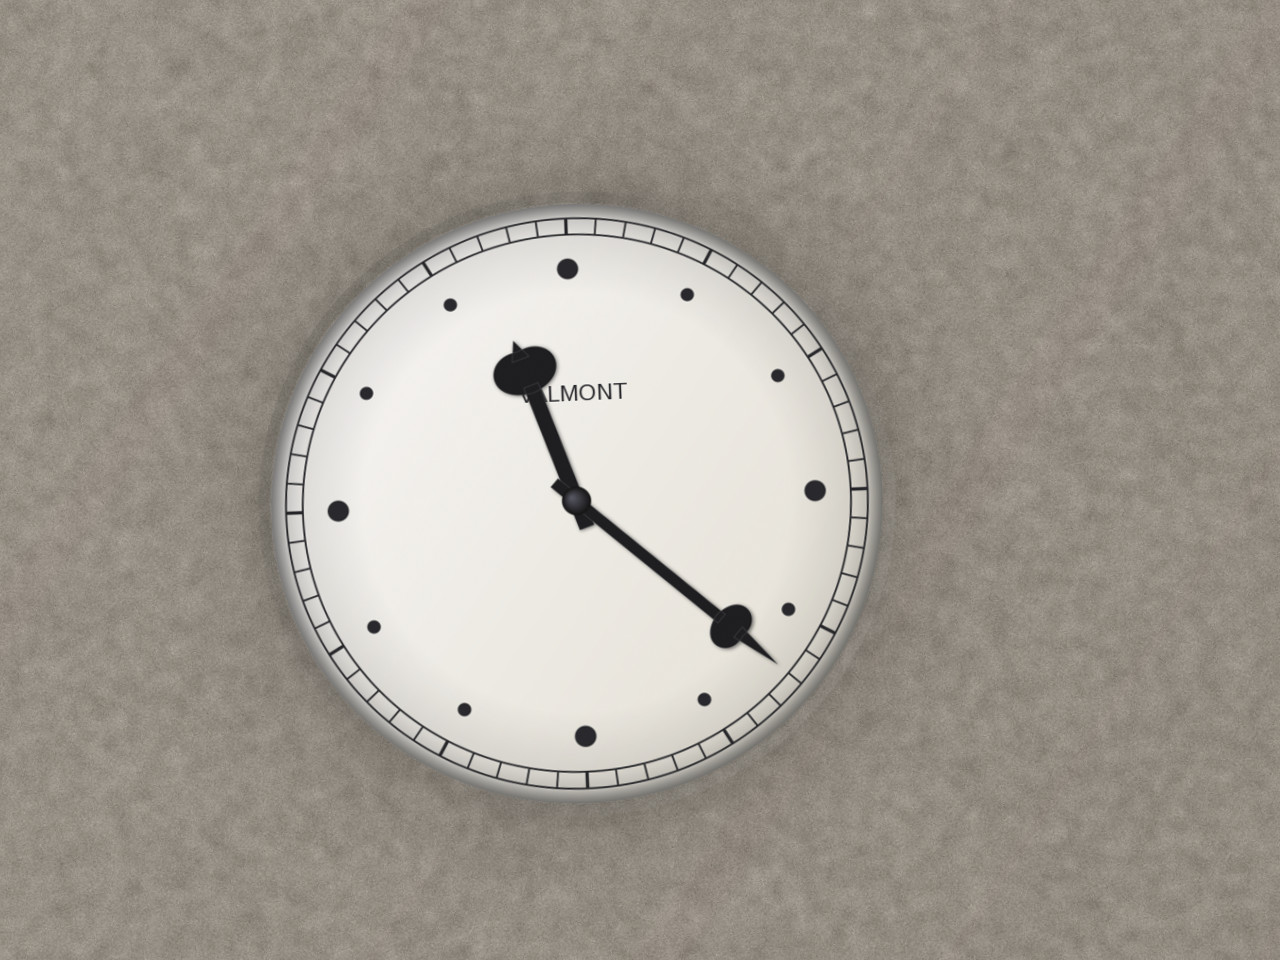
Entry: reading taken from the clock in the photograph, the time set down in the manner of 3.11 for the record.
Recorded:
11.22
